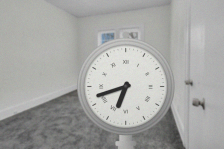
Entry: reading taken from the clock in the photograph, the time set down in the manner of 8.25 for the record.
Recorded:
6.42
